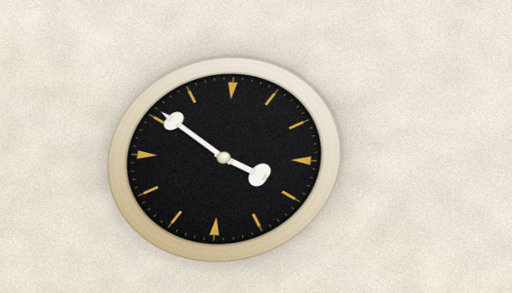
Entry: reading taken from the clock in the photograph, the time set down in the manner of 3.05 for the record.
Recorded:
3.51
